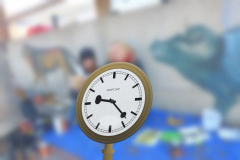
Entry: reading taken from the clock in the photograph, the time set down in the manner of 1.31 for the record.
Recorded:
9.23
